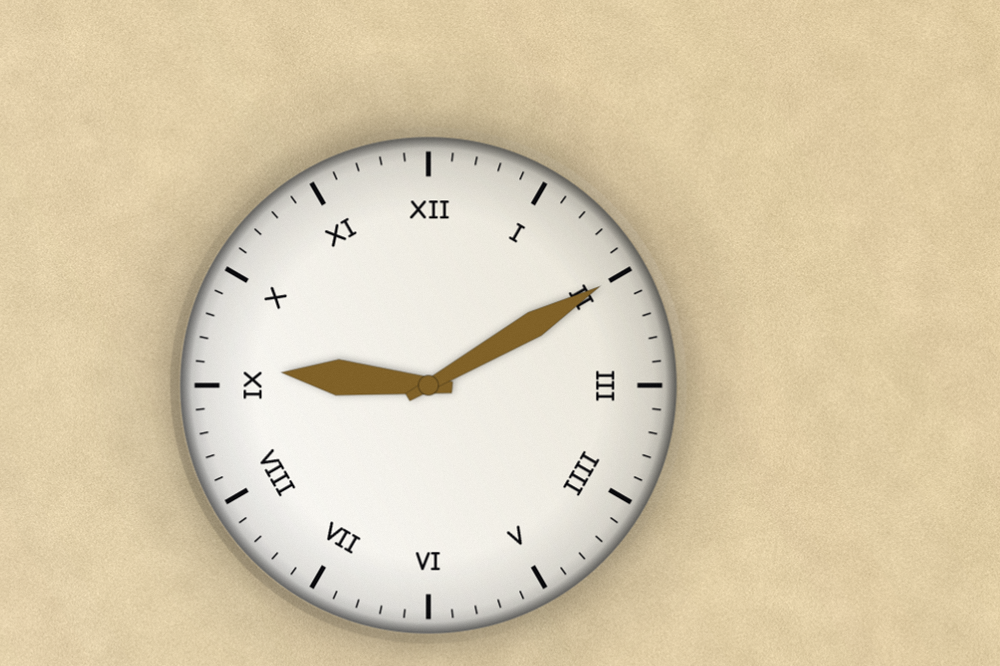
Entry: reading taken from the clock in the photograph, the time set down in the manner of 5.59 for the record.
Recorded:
9.10
